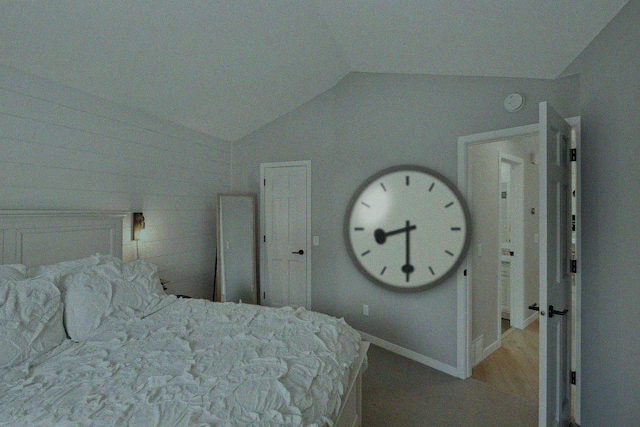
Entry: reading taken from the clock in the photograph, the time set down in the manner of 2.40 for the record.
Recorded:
8.30
